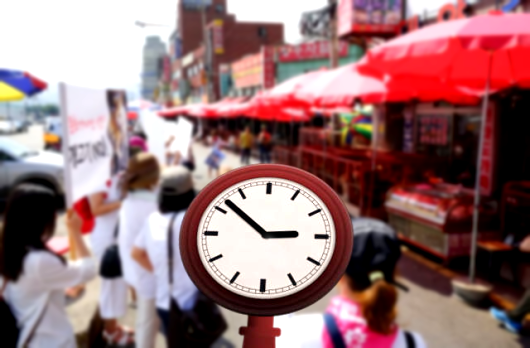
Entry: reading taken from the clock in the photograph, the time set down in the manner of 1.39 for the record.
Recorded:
2.52
